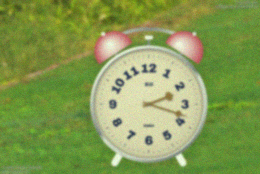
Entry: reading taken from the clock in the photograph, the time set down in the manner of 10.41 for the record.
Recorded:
2.18
